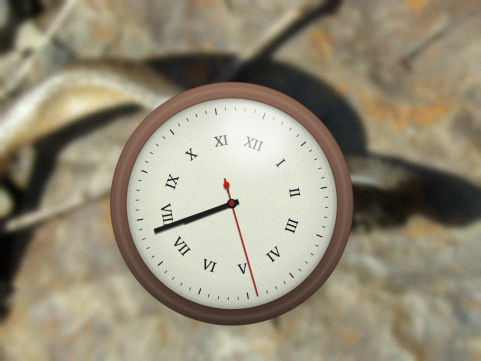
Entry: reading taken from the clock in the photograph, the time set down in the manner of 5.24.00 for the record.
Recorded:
7.38.24
